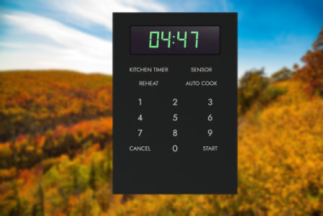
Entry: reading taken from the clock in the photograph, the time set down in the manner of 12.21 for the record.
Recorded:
4.47
